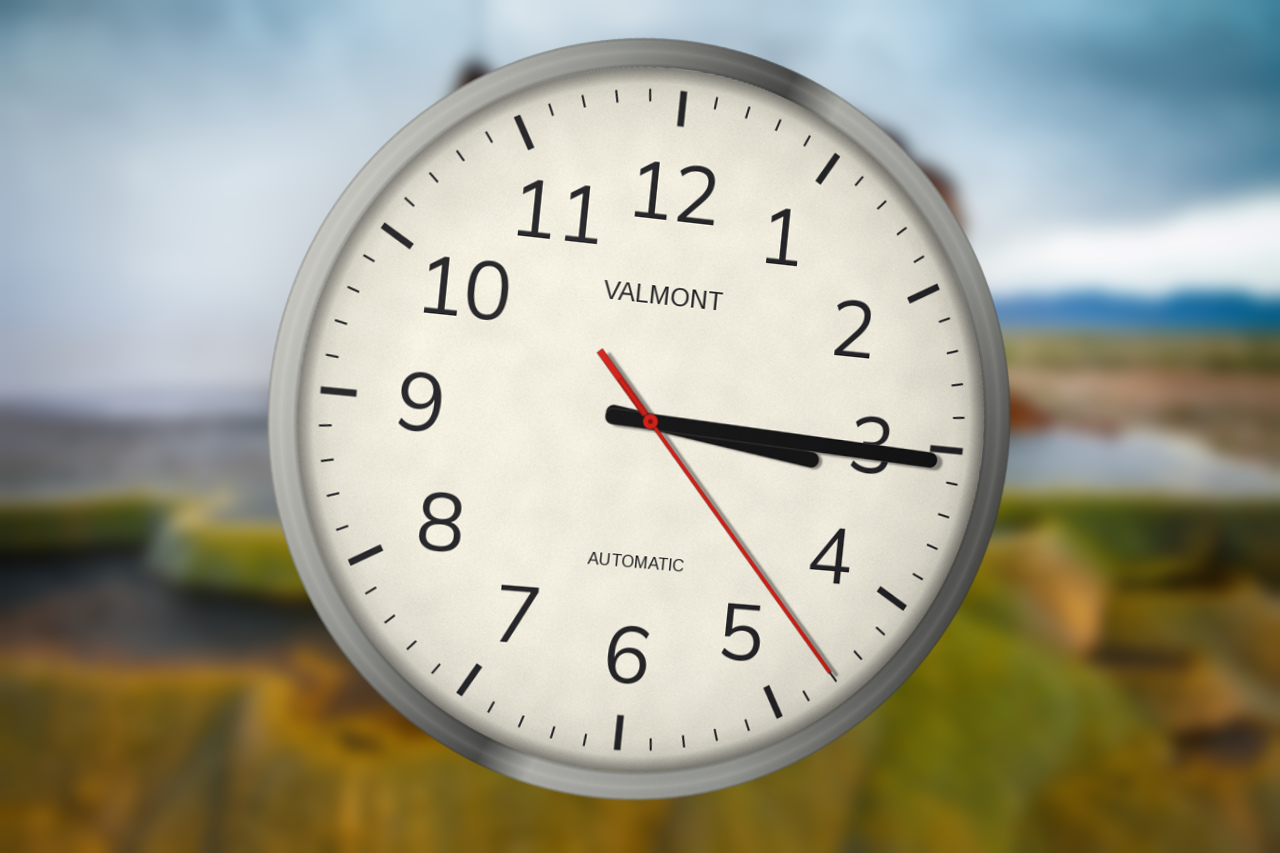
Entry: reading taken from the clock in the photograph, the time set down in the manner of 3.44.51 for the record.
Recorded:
3.15.23
